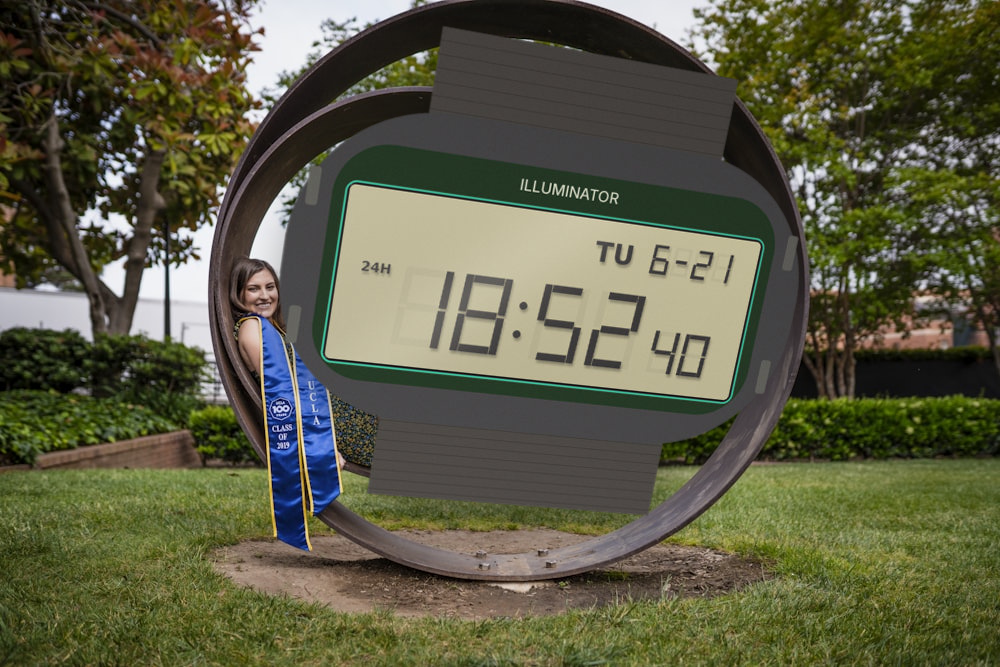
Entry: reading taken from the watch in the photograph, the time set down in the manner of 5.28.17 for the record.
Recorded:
18.52.40
